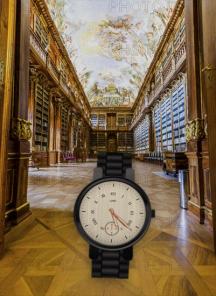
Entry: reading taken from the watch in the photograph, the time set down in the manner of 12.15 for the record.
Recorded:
5.22
